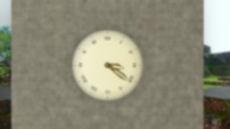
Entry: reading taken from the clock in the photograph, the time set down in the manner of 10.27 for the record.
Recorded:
3.21
